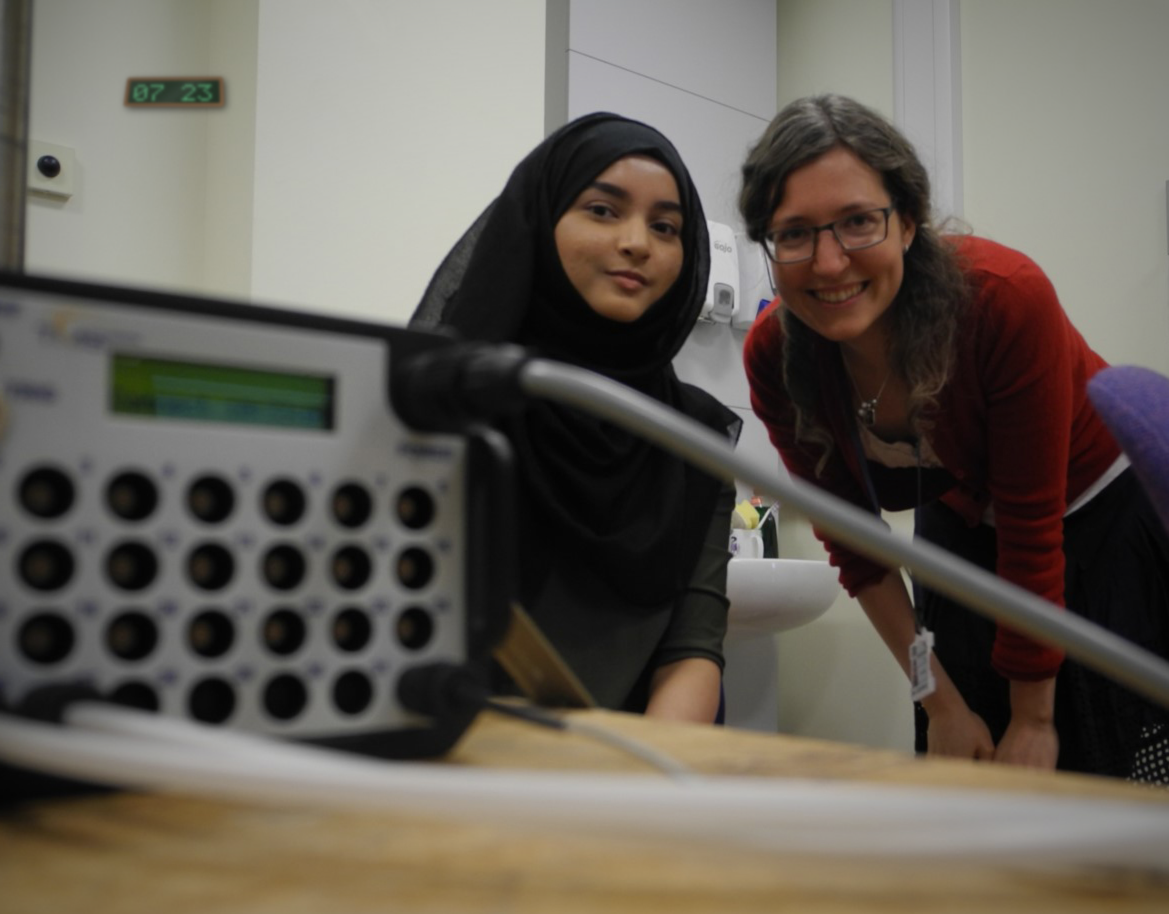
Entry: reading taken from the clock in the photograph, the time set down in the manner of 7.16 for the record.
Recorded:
7.23
